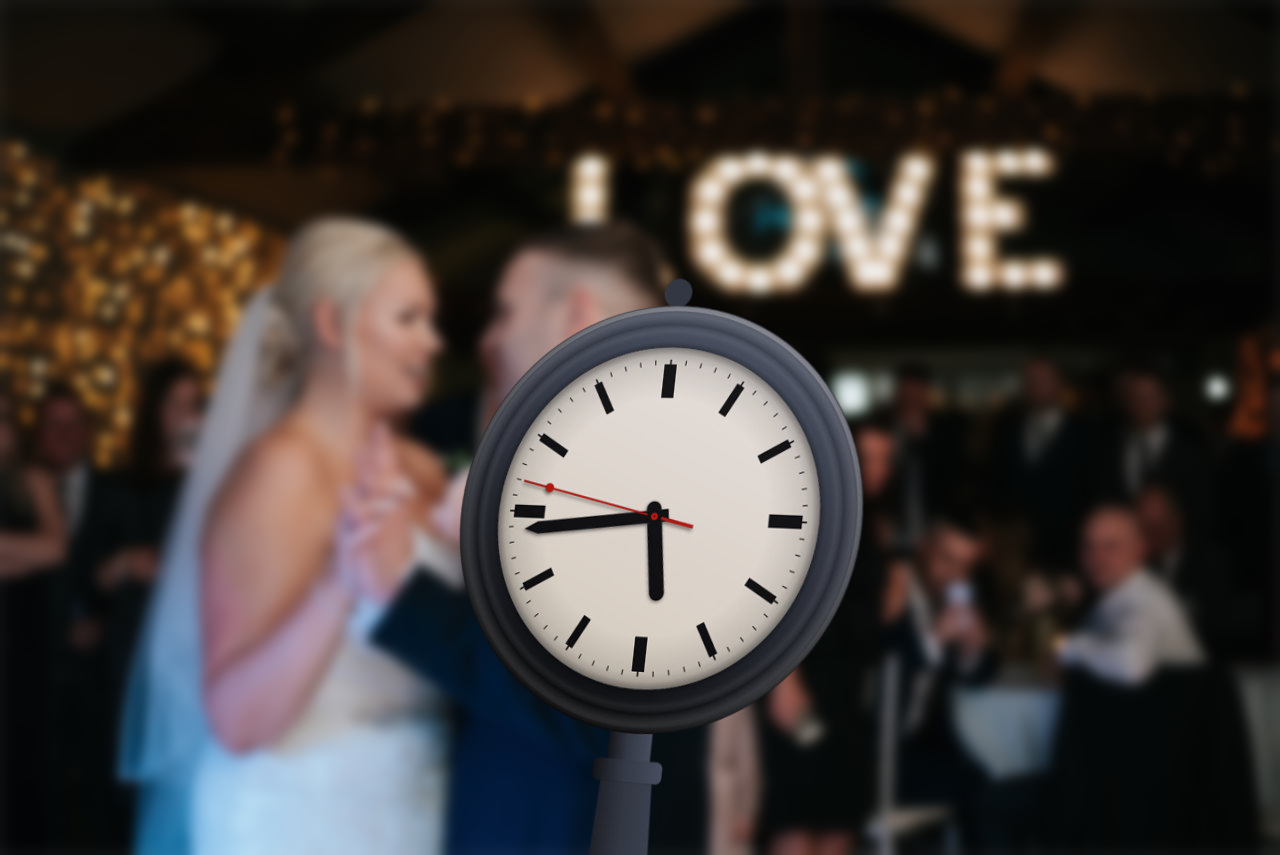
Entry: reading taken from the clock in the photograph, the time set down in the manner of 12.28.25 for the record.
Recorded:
5.43.47
